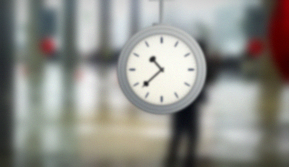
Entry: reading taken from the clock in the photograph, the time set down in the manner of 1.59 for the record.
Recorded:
10.38
